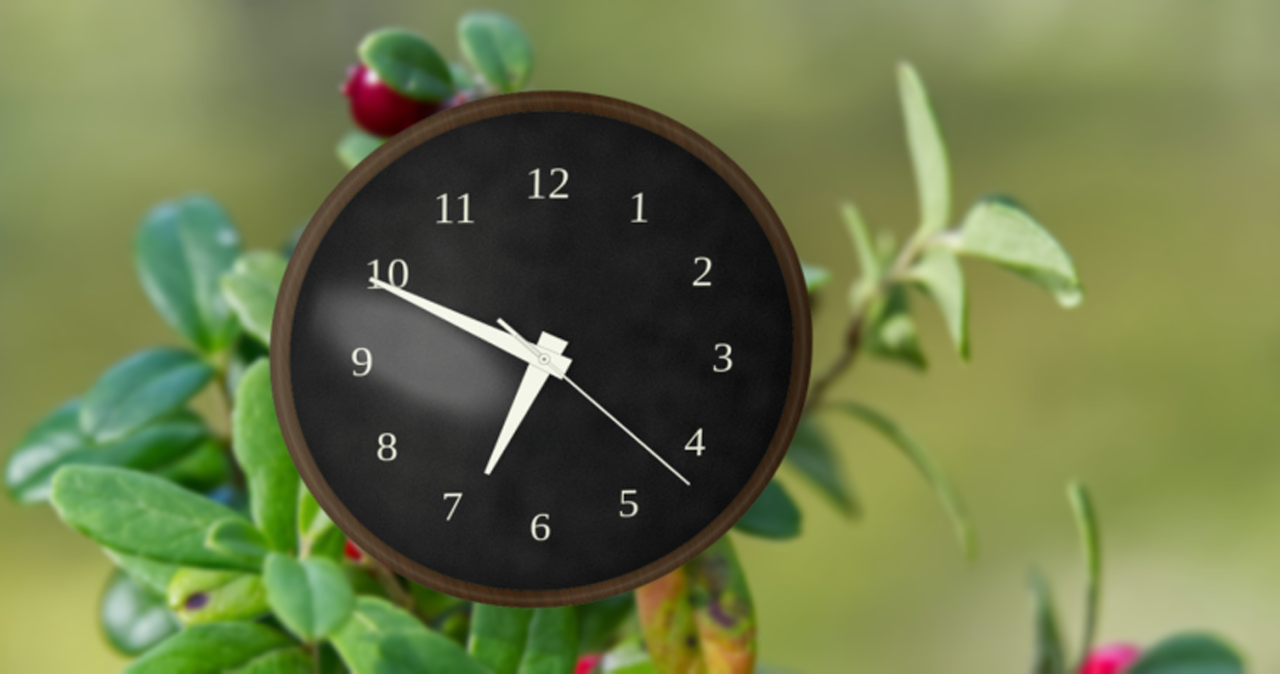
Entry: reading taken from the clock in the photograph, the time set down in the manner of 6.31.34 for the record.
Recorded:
6.49.22
